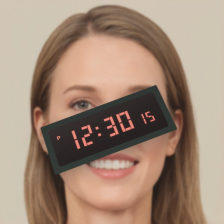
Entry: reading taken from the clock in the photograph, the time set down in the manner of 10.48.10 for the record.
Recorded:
12.30.15
